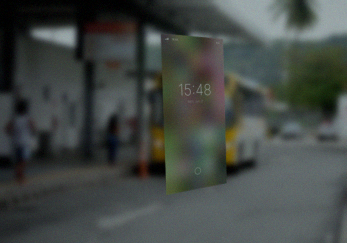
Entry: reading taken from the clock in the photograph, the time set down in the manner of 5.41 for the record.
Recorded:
15.48
